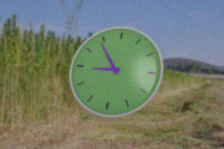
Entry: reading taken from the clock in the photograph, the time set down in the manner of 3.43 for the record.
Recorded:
8.54
